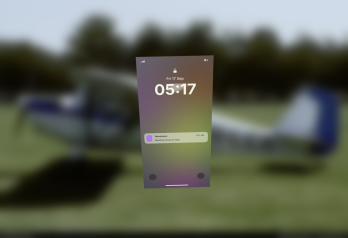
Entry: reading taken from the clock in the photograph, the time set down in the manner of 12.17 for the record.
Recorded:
5.17
